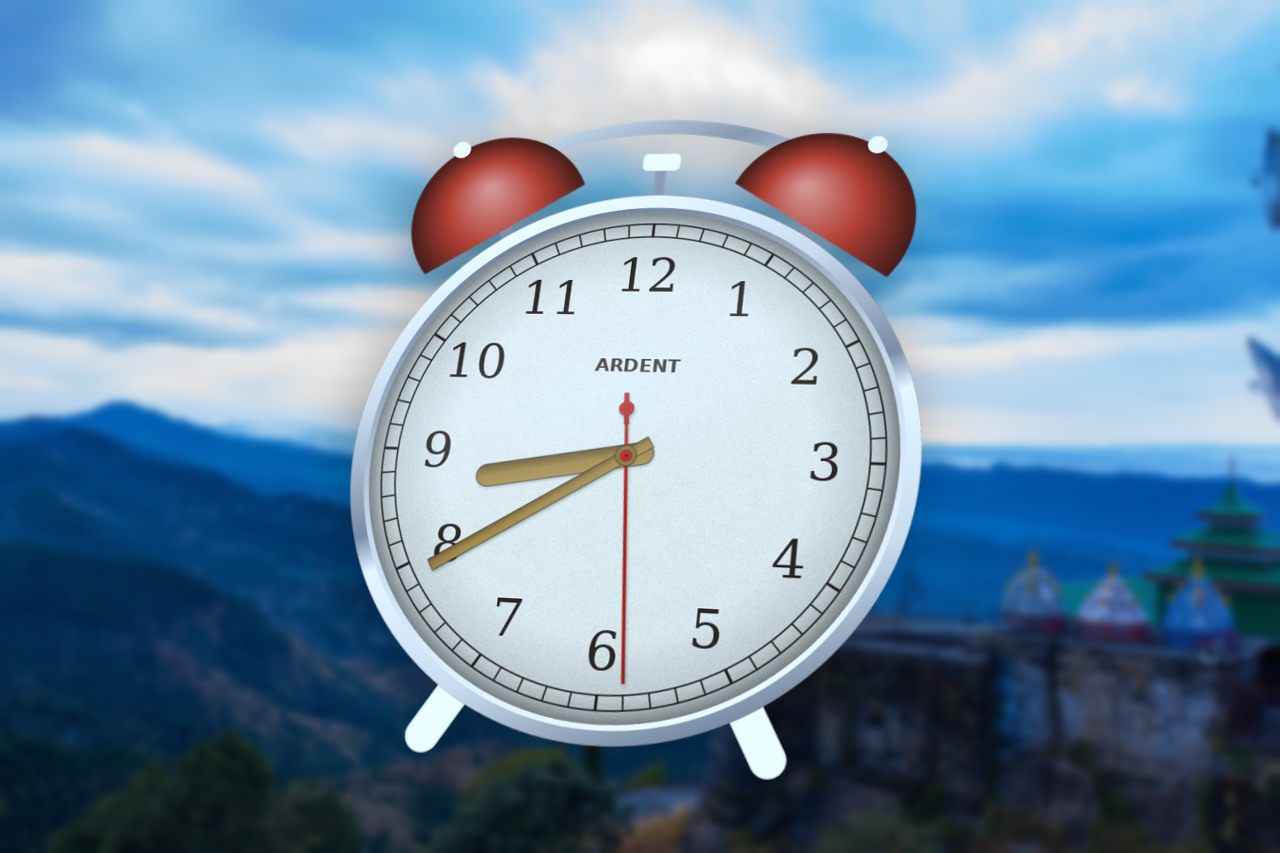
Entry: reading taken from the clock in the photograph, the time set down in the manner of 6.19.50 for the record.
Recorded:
8.39.29
